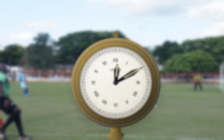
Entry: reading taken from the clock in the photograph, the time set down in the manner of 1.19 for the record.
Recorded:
12.10
